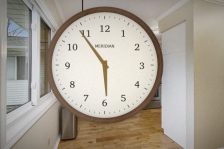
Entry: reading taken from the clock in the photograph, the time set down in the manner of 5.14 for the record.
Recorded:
5.54
